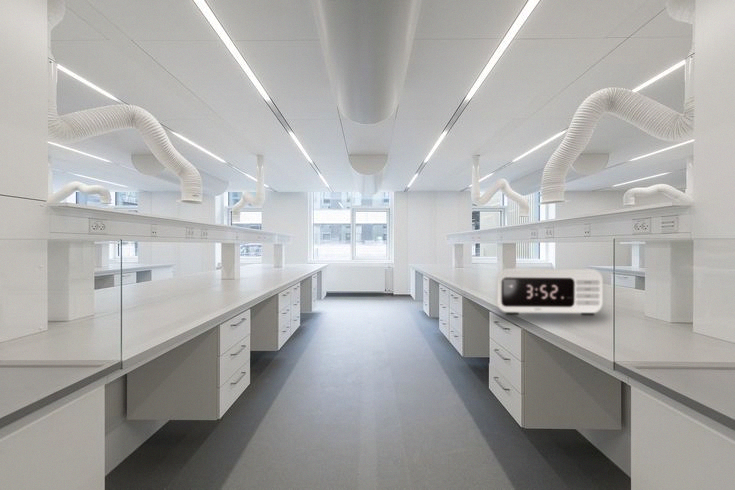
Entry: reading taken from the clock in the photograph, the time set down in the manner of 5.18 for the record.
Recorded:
3.52
